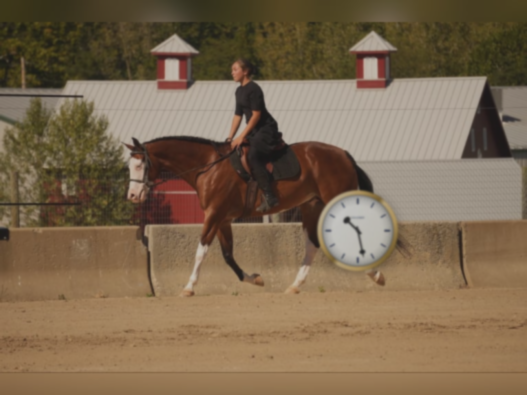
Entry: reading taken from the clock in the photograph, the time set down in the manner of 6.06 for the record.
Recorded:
10.28
